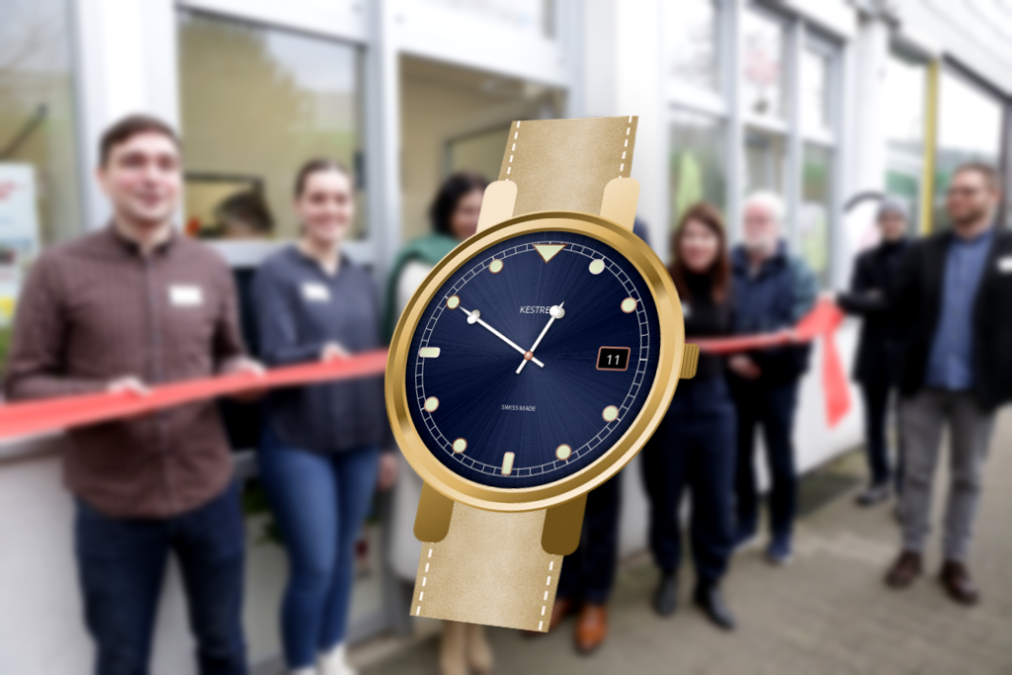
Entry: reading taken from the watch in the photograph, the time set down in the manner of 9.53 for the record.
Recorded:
12.50
